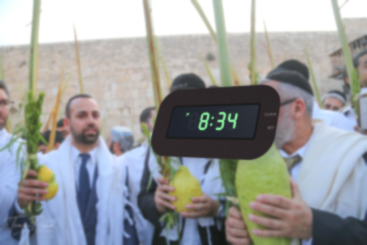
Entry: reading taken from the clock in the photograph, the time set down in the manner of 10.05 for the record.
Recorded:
8.34
